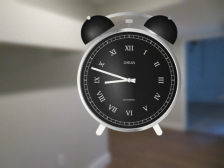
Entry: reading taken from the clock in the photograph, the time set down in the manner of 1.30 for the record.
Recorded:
8.48
